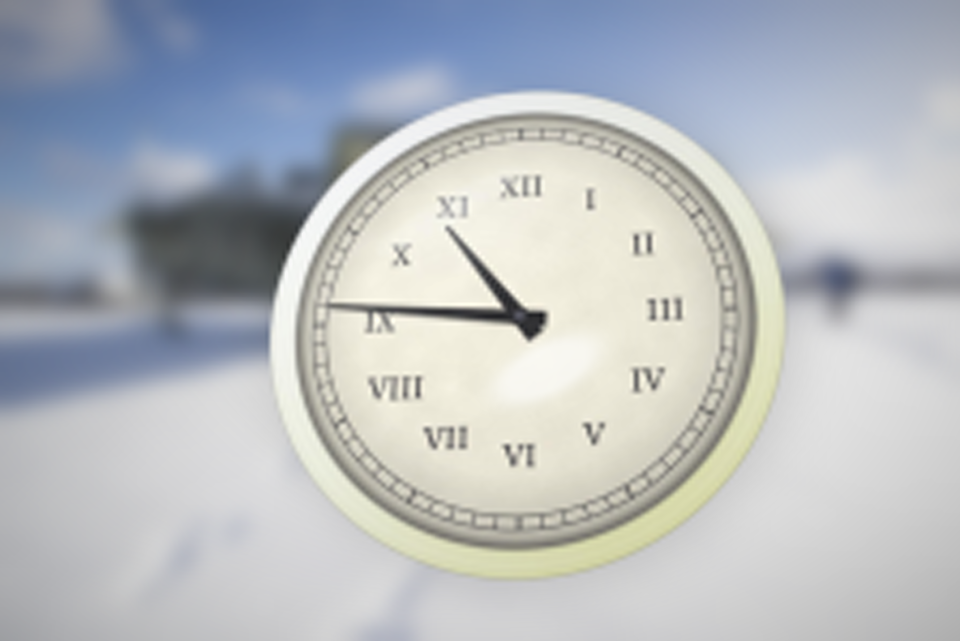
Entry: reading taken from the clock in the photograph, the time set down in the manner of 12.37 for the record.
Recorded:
10.46
